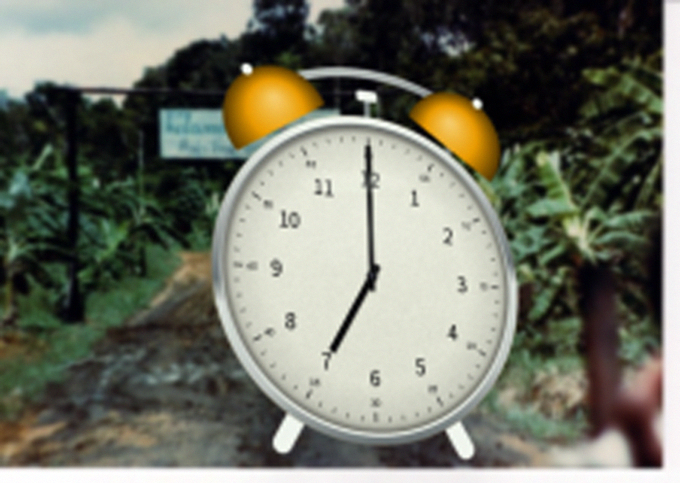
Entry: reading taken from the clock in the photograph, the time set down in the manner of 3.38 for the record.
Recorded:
7.00
